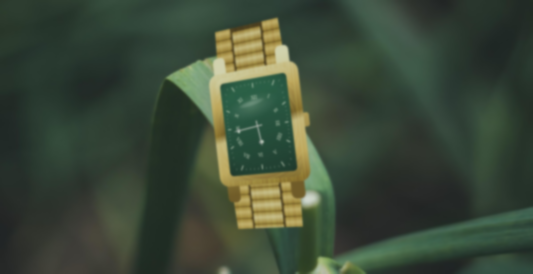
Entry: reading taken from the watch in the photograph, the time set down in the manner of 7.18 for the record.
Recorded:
5.44
